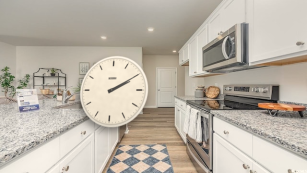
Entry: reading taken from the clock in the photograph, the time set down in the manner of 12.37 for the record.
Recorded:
2.10
